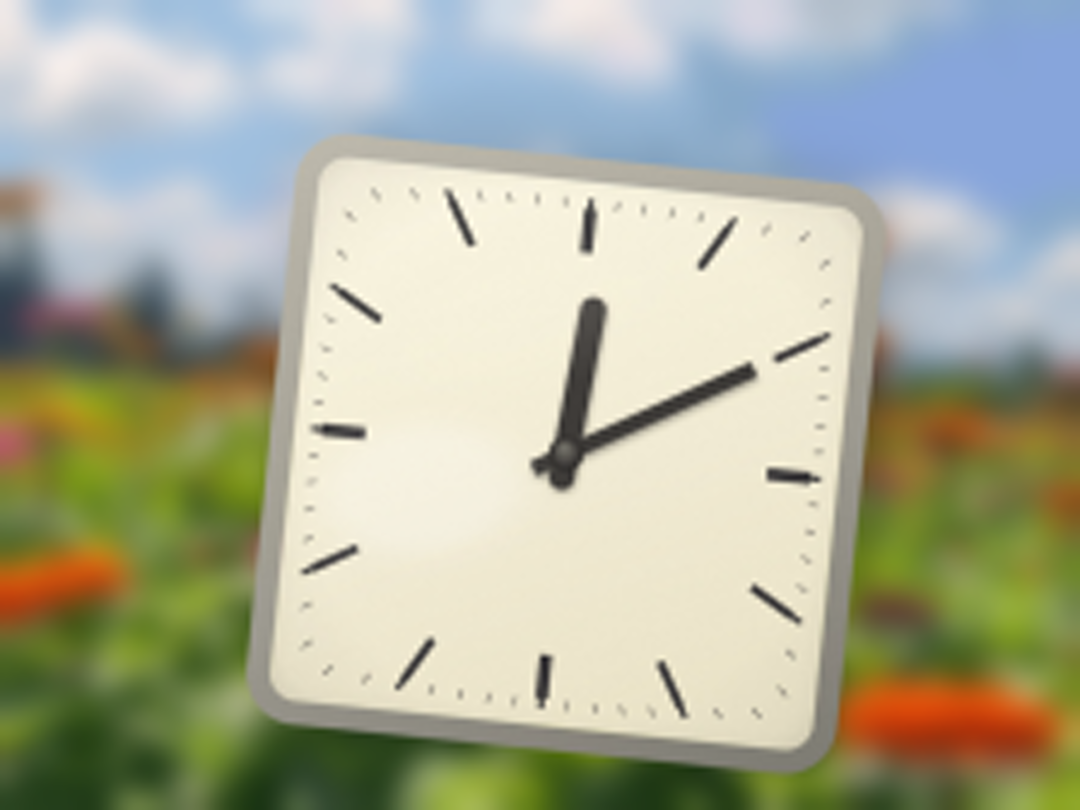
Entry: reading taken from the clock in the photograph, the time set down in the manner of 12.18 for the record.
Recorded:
12.10
